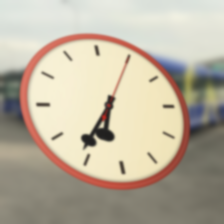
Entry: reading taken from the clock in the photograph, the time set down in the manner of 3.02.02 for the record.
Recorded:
6.36.05
